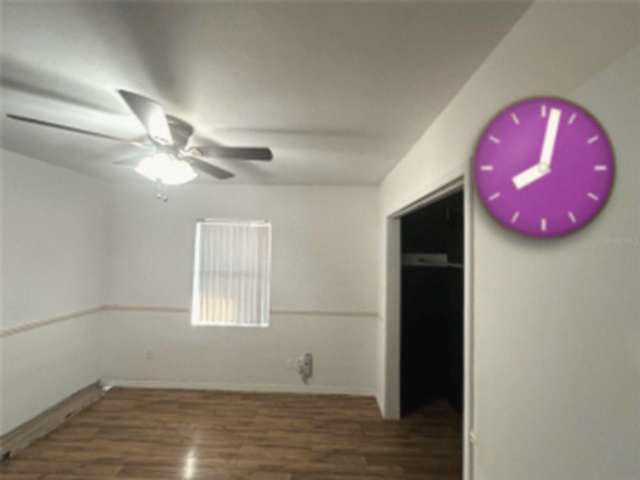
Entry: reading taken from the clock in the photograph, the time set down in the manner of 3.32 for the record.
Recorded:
8.02
